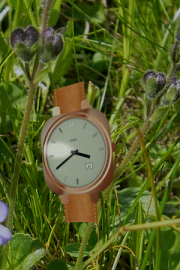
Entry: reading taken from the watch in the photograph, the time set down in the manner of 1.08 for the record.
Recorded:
3.40
